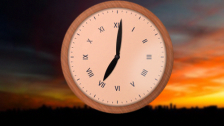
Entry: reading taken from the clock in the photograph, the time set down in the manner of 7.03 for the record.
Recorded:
7.01
